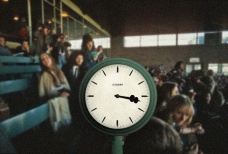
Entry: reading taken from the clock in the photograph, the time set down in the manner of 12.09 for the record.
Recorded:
3.17
